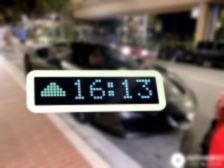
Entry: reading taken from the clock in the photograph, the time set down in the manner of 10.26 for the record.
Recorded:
16.13
